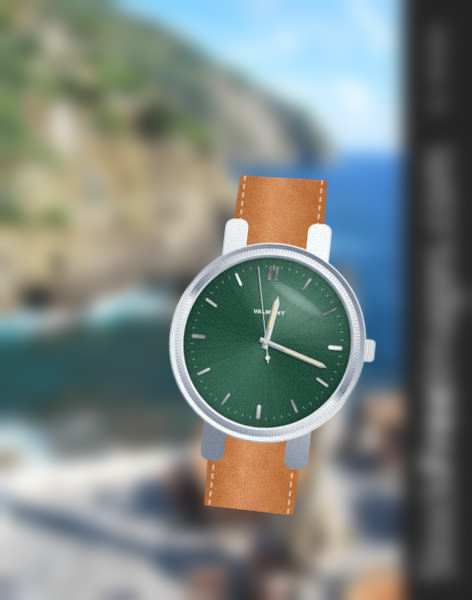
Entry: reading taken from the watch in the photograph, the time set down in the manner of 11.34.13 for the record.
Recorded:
12.17.58
